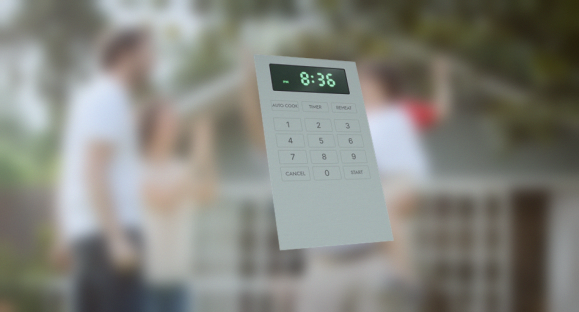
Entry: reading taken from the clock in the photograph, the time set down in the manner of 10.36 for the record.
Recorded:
8.36
